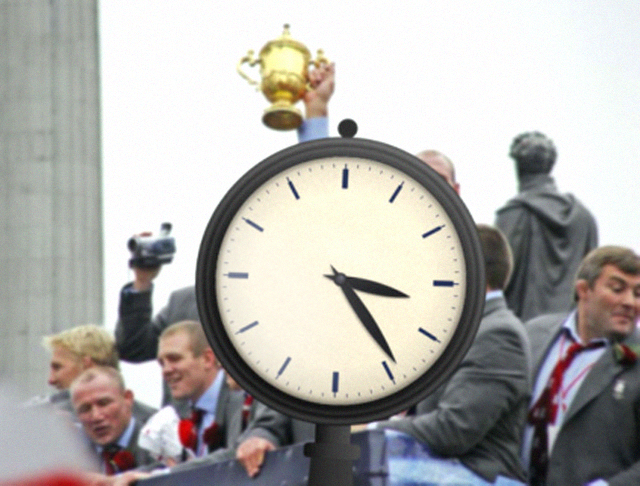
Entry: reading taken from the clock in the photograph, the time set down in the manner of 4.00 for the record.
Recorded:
3.24
